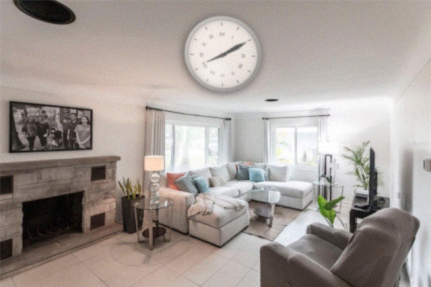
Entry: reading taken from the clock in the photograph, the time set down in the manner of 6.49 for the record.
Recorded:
8.10
